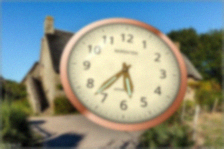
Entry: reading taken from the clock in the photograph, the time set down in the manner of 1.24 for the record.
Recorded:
5.37
